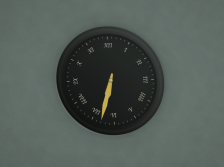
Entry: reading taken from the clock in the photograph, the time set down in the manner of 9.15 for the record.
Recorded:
6.33
